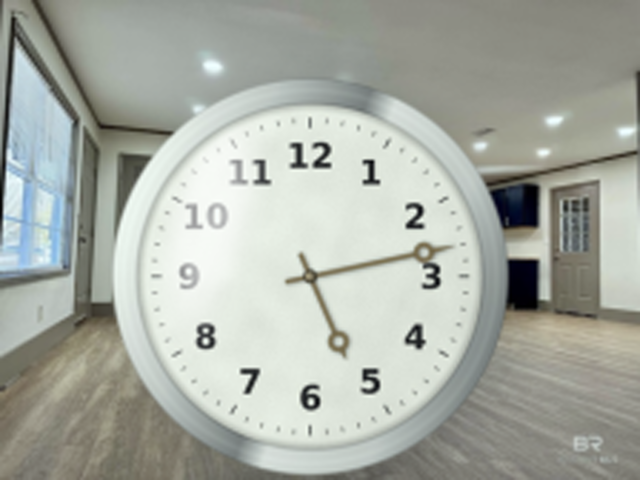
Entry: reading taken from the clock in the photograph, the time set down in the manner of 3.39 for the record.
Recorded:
5.13
